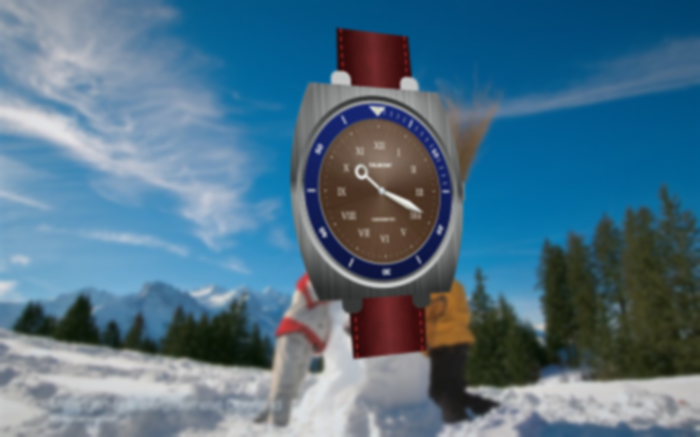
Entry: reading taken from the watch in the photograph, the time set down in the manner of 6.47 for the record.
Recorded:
10.19
